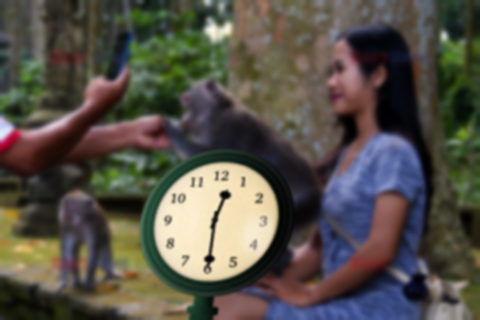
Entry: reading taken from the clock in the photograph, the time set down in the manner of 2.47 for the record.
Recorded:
12.30
